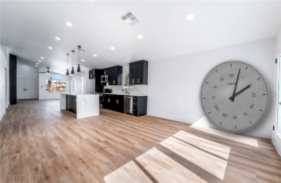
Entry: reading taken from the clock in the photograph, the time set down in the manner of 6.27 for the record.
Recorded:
2.03
